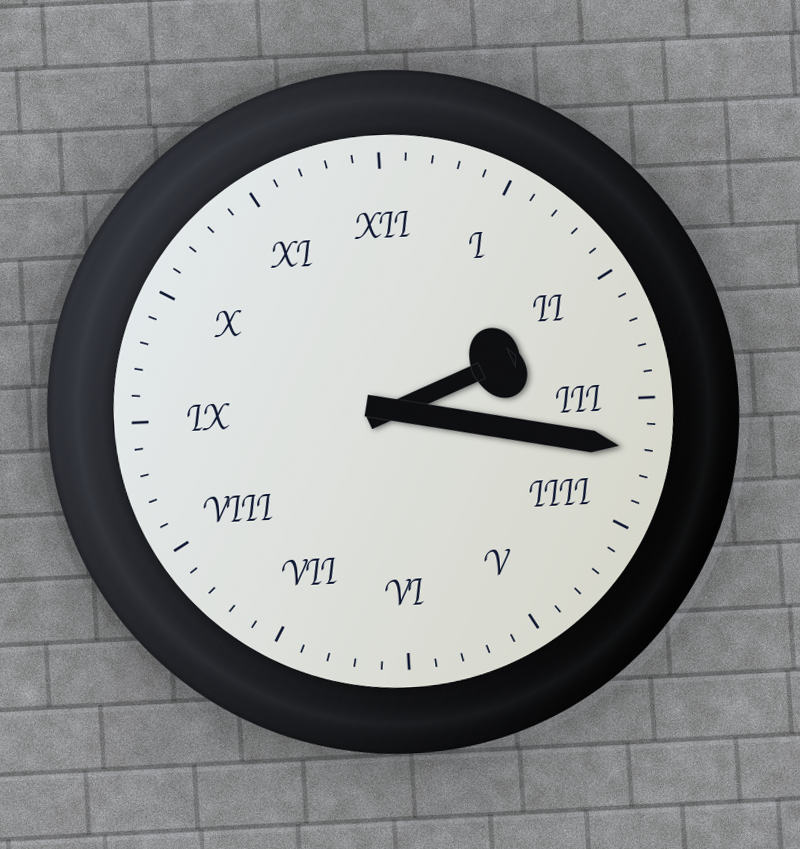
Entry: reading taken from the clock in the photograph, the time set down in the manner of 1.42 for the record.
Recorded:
2.17
